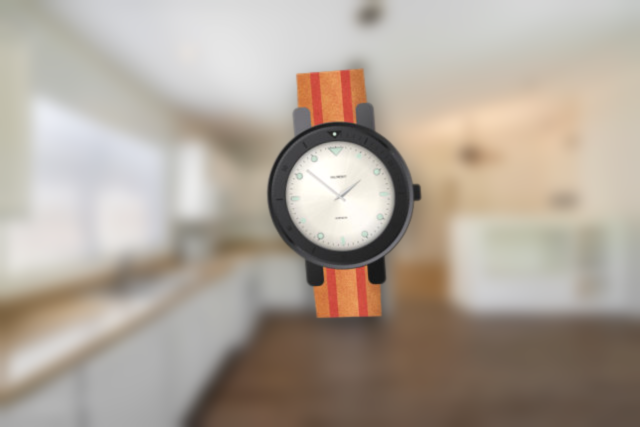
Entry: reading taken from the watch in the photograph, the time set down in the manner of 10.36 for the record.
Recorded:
1.52
